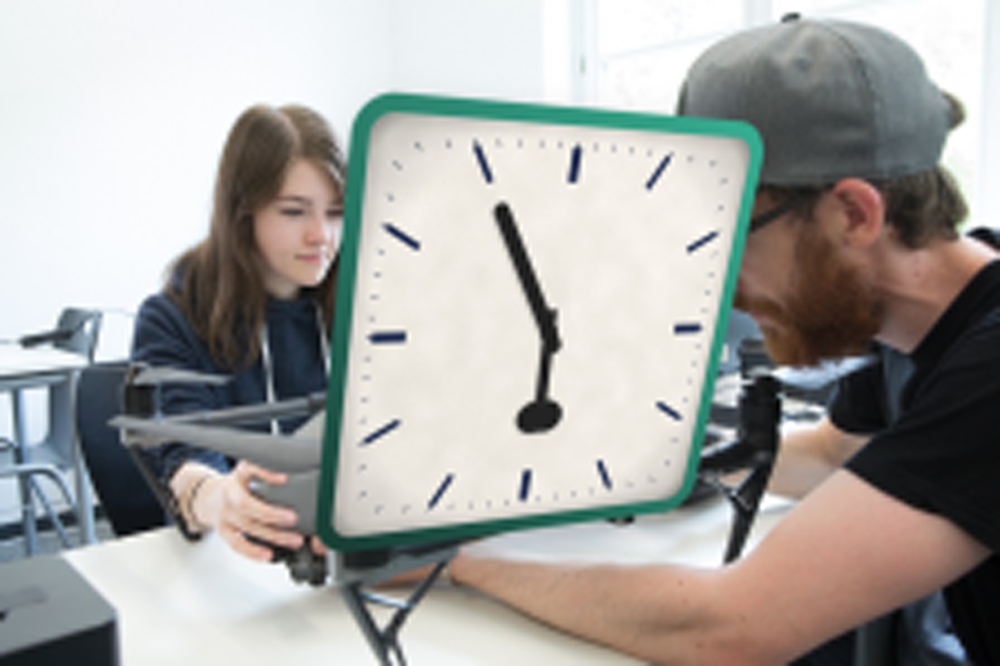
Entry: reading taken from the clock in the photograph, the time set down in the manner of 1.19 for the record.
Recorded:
5.55
